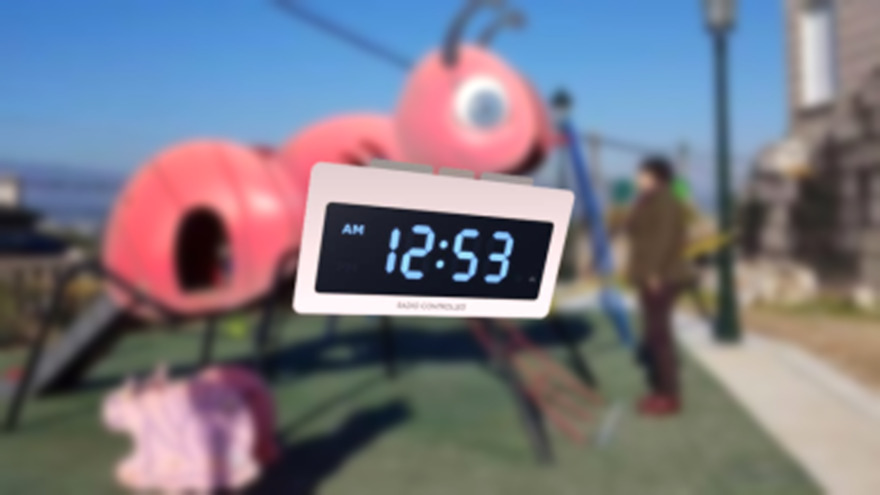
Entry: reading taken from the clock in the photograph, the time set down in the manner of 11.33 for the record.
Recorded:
12.53
